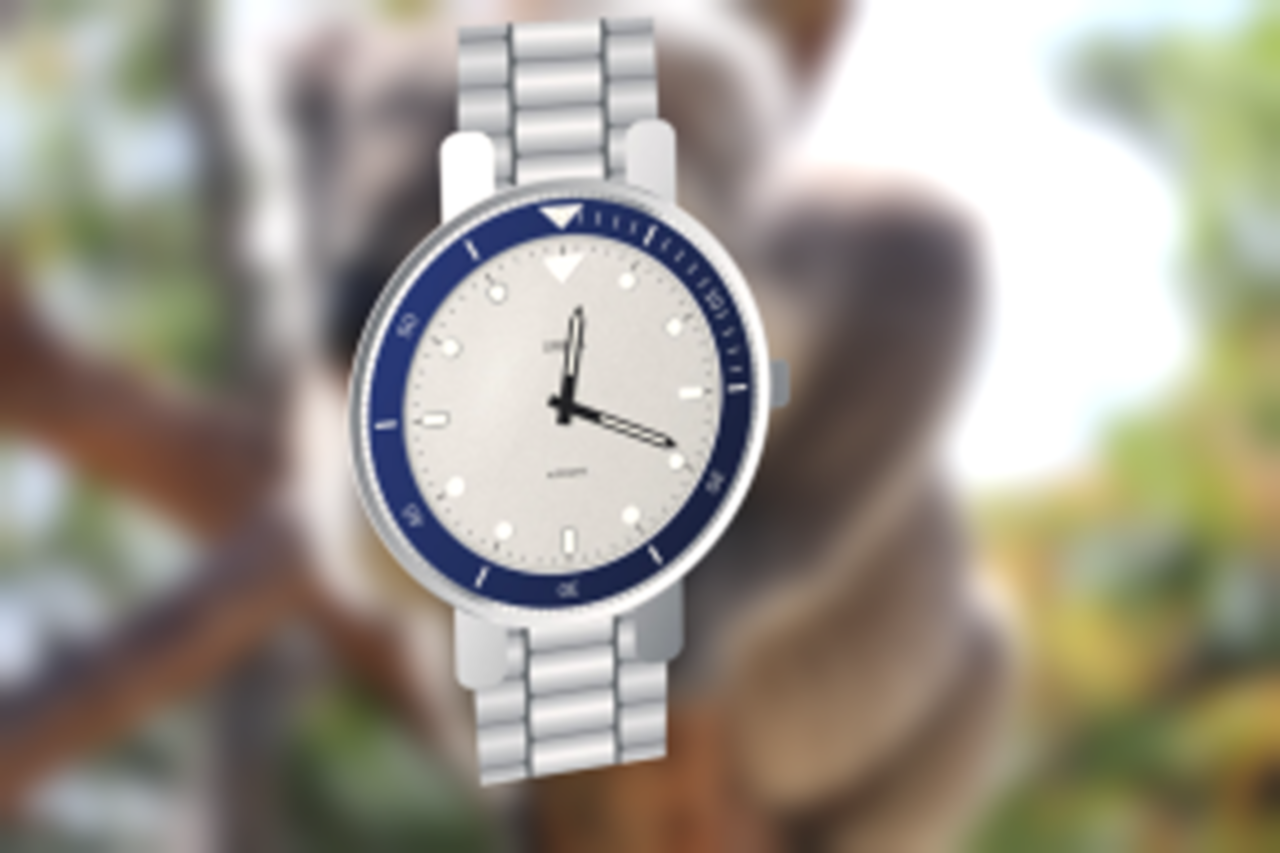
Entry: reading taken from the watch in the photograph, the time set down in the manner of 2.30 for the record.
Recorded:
12.19
